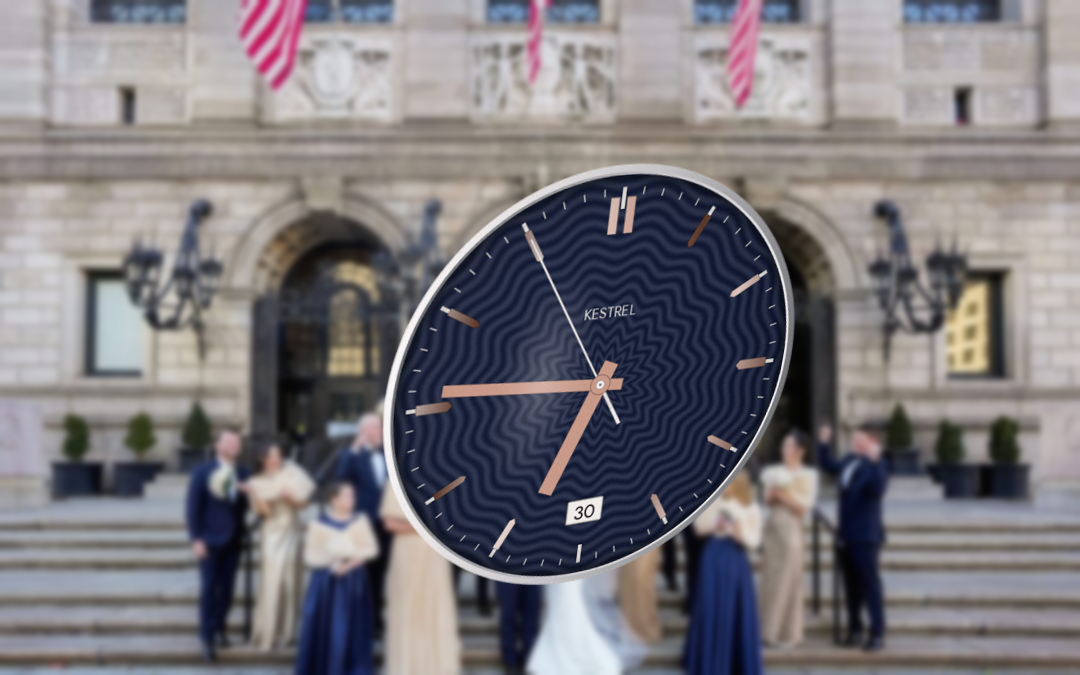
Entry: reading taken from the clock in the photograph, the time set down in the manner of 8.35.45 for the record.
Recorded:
6.45.55
